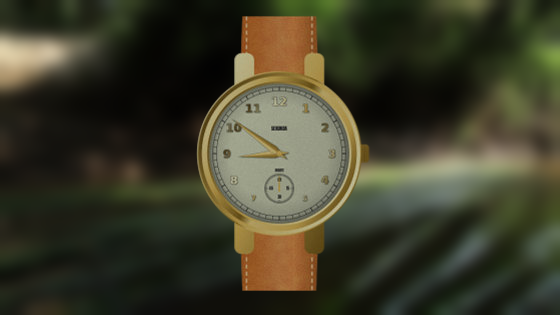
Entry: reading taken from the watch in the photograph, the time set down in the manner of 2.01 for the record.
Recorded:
8.51
